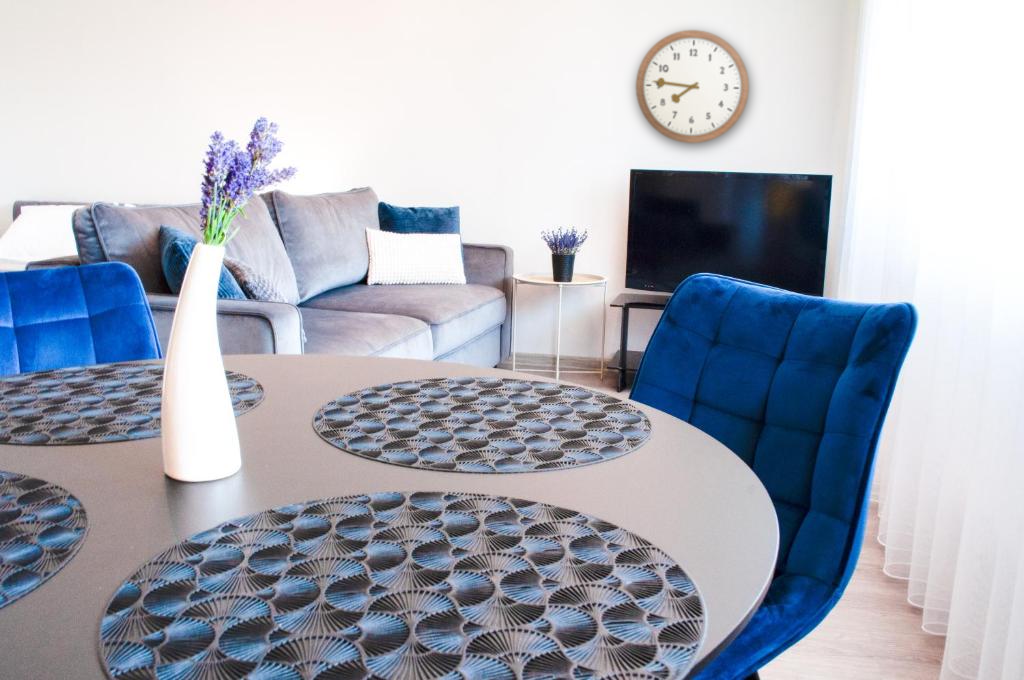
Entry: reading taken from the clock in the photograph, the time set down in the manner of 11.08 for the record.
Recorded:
7.46
